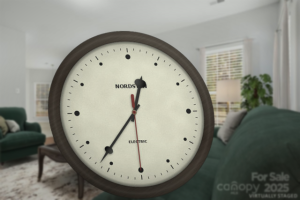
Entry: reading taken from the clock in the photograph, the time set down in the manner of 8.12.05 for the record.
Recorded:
12.36.30
